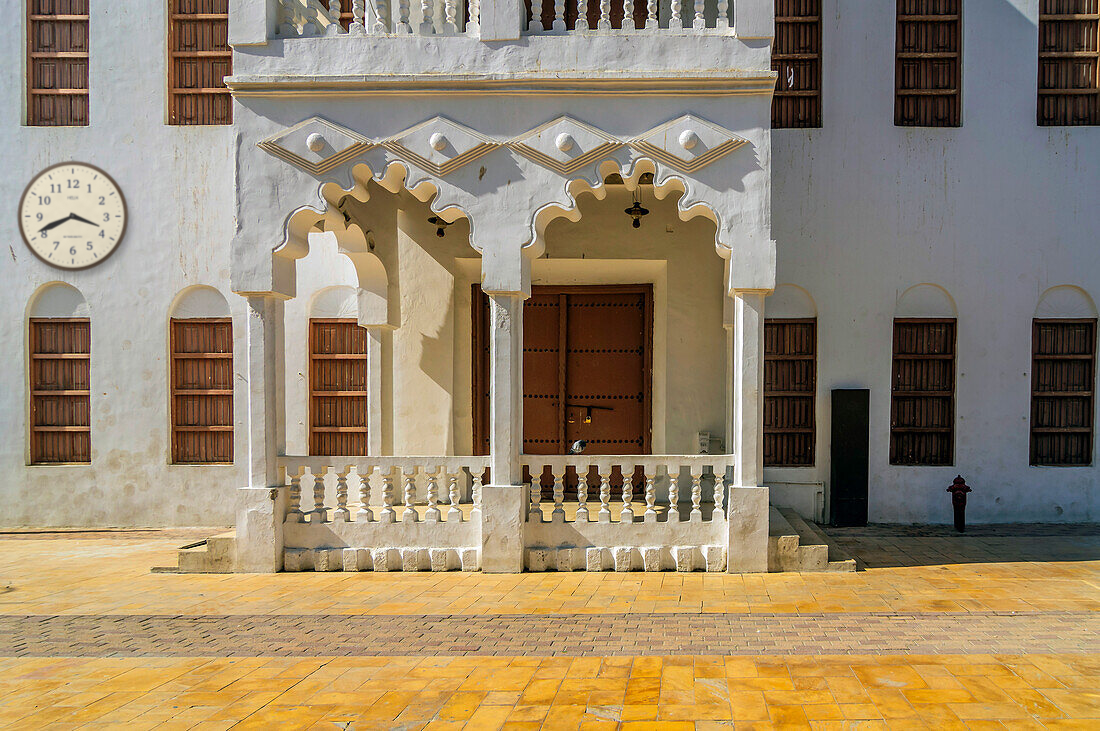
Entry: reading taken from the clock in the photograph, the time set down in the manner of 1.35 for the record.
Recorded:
3.41
